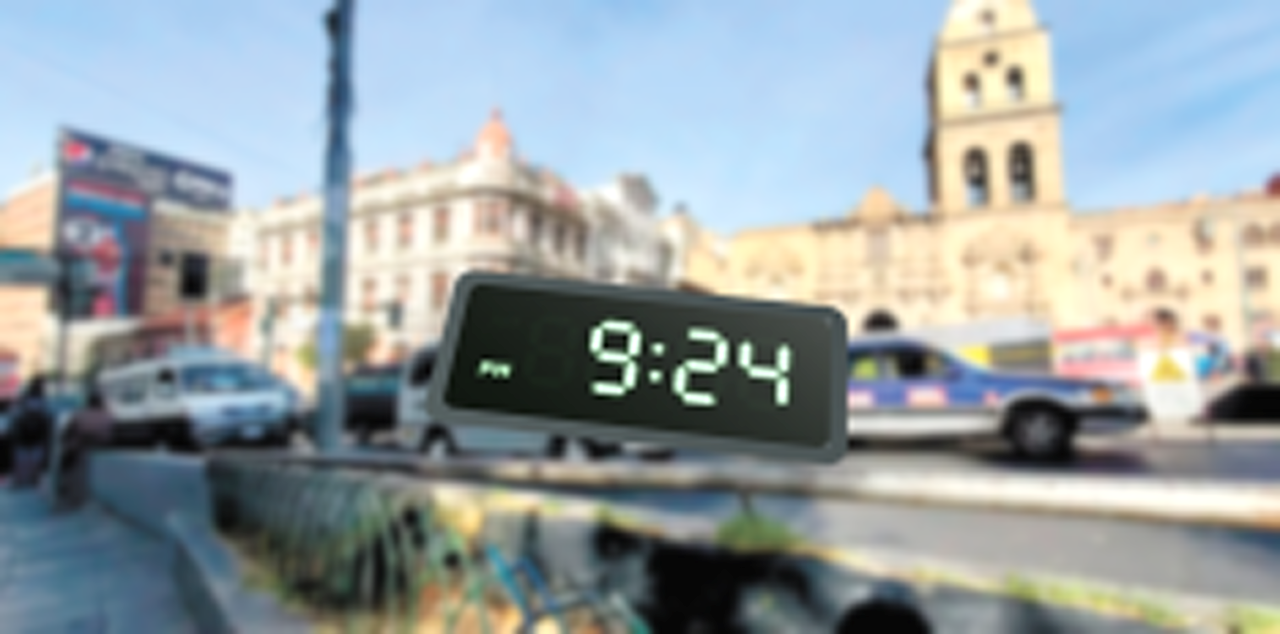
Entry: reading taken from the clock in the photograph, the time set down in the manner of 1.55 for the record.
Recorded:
9.24
